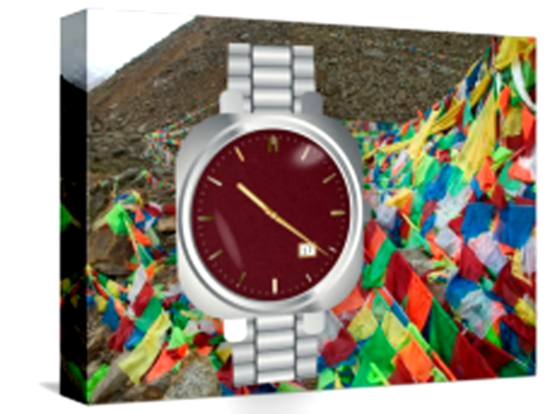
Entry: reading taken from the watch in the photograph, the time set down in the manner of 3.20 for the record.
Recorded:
10.21
